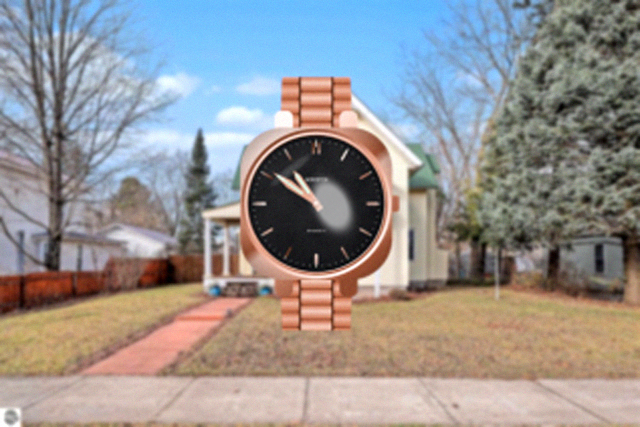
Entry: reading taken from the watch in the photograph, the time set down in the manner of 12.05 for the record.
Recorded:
10.51
